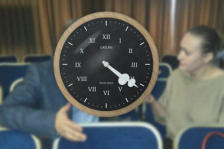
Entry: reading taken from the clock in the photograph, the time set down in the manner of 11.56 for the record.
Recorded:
4.21
